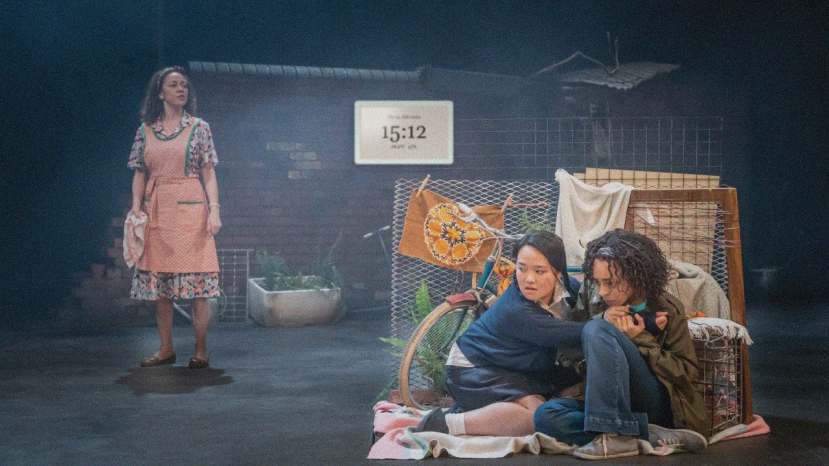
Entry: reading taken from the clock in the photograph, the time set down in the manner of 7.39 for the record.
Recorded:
15.12
